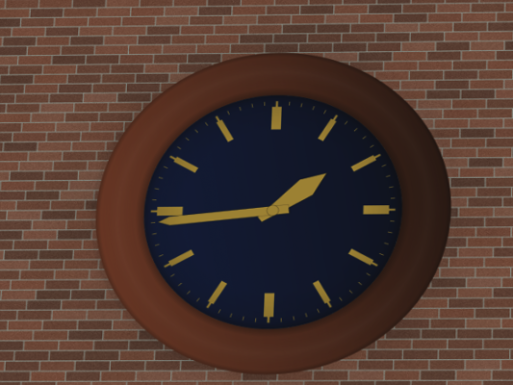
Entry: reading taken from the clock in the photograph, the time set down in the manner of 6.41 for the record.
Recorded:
1.44
